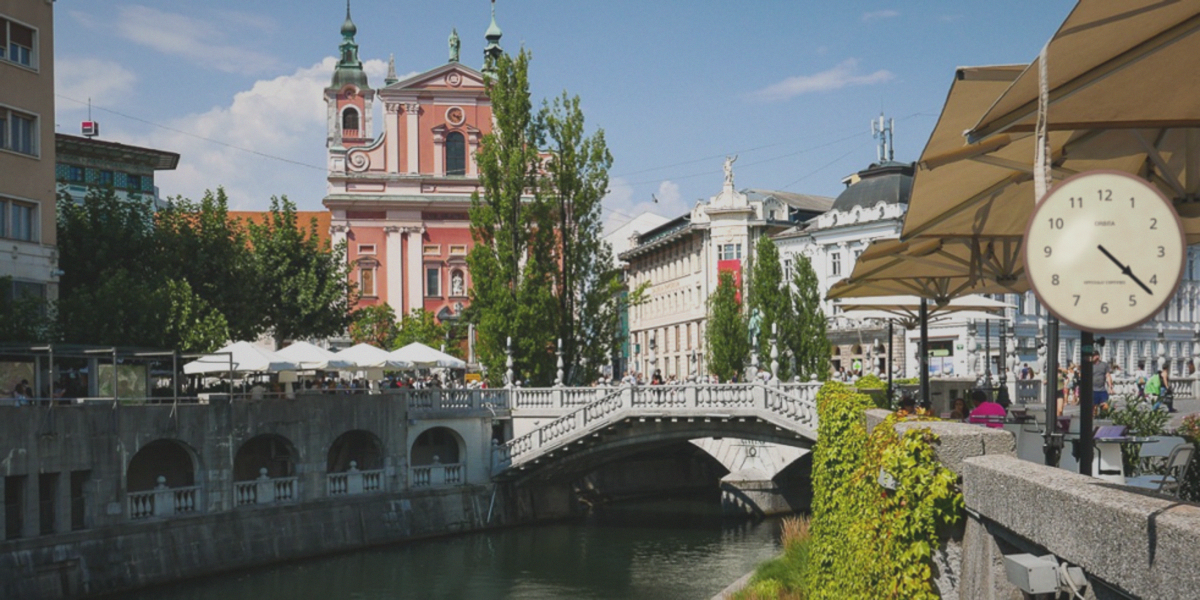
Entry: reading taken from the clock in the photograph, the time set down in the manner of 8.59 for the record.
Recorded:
4.22
